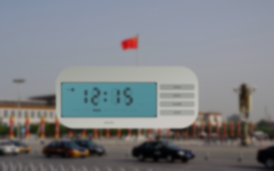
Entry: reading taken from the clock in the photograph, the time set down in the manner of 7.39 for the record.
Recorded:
12.15
